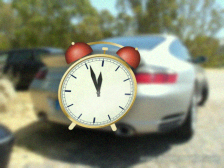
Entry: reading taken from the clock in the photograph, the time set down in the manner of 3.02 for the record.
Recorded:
11.56
